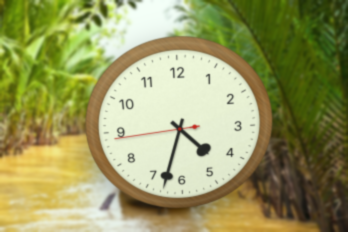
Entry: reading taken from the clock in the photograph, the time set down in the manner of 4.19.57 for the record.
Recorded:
4.32.44
